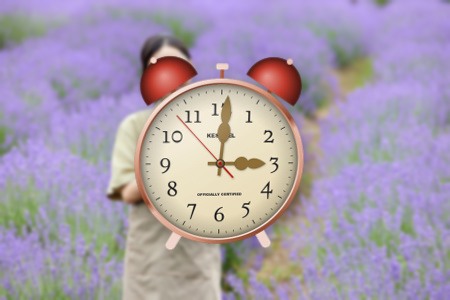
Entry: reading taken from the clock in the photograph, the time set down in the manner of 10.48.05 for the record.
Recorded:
3.00.53
